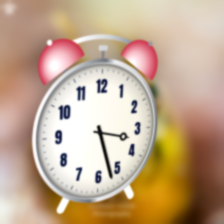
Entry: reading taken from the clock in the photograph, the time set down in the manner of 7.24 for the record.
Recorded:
3.27
